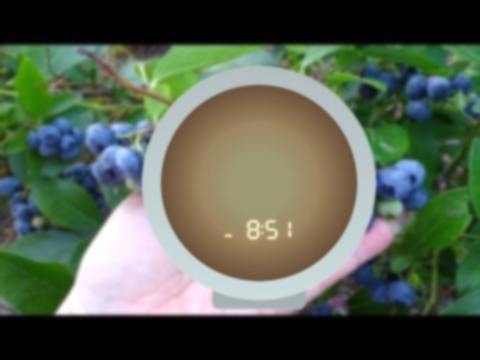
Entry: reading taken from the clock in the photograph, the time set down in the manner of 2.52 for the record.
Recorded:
8.51
